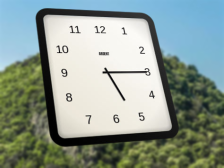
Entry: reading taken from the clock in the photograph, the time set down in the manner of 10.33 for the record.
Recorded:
5.15
